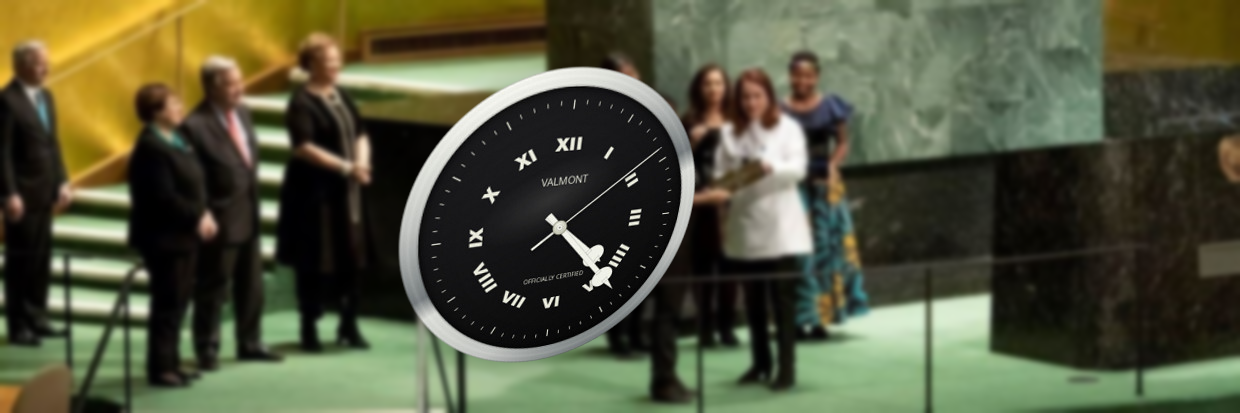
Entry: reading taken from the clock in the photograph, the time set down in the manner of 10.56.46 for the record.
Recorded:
4.23.09
